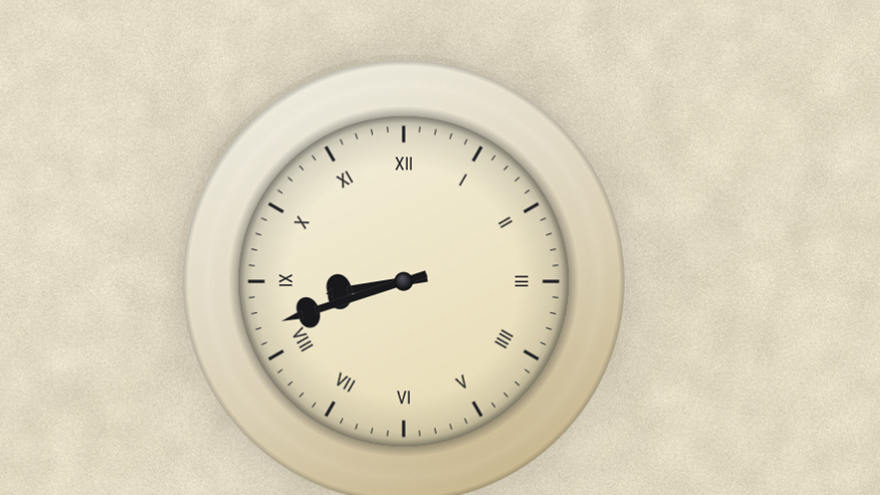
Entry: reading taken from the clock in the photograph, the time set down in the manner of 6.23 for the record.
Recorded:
8.42
